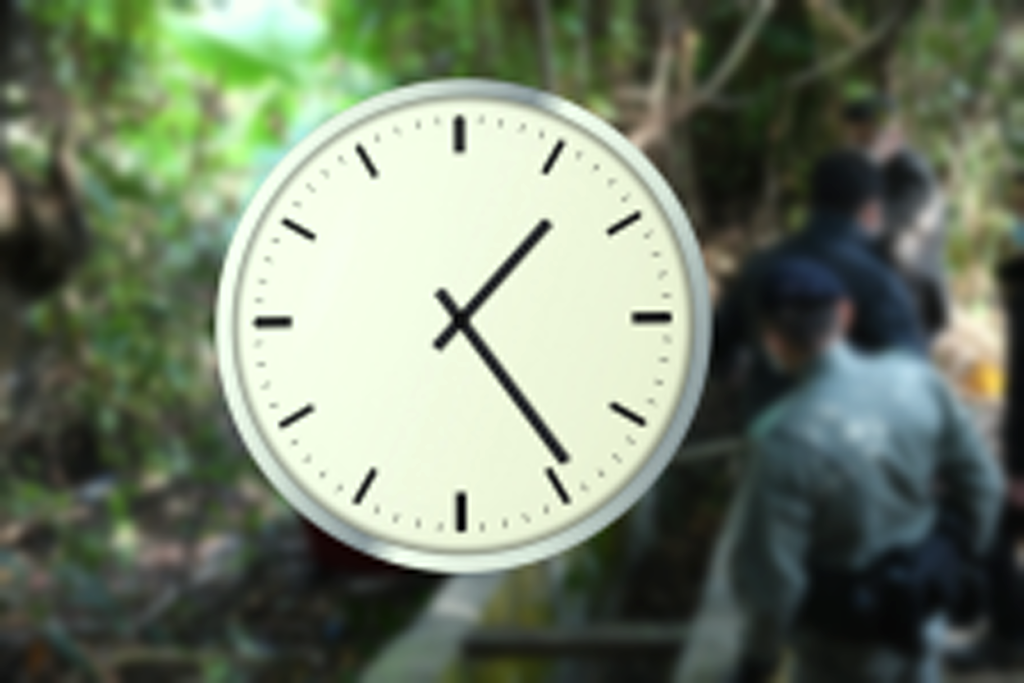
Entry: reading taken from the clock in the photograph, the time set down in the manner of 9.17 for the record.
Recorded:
1.24
